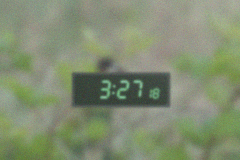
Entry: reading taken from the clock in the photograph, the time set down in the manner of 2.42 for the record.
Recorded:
3.27
